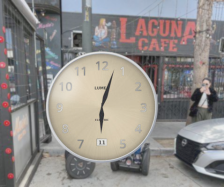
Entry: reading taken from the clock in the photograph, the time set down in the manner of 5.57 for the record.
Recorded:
6.03
